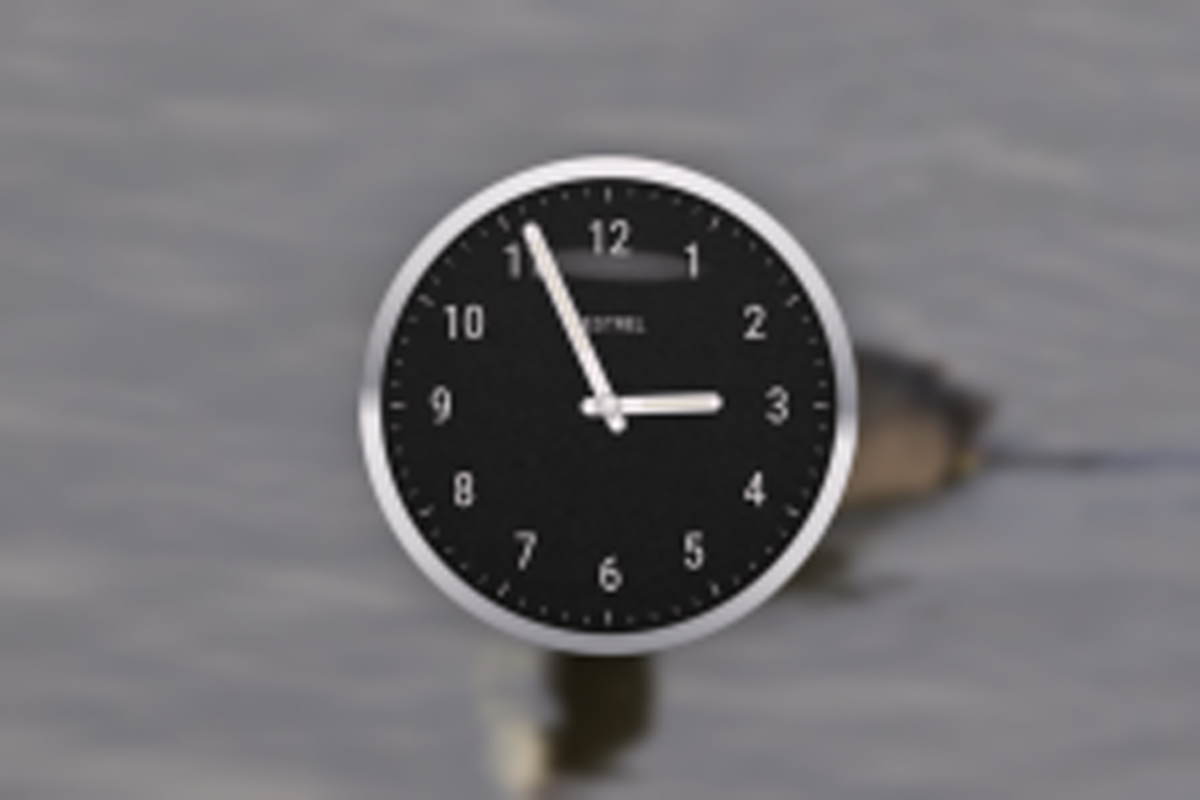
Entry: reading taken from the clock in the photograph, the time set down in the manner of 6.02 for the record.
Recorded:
2.56
